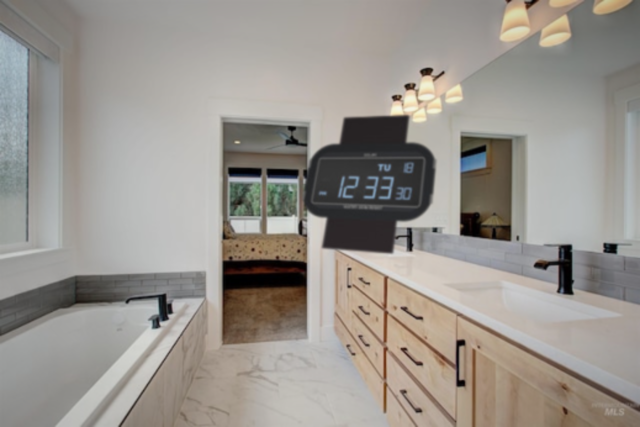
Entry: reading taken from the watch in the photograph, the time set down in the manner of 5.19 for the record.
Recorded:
12.33
